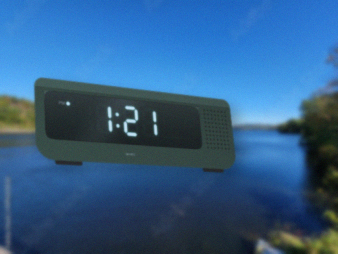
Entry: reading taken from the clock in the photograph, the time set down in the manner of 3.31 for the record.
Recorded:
1.21
